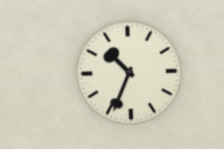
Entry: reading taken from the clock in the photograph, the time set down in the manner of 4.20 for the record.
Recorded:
10.34
